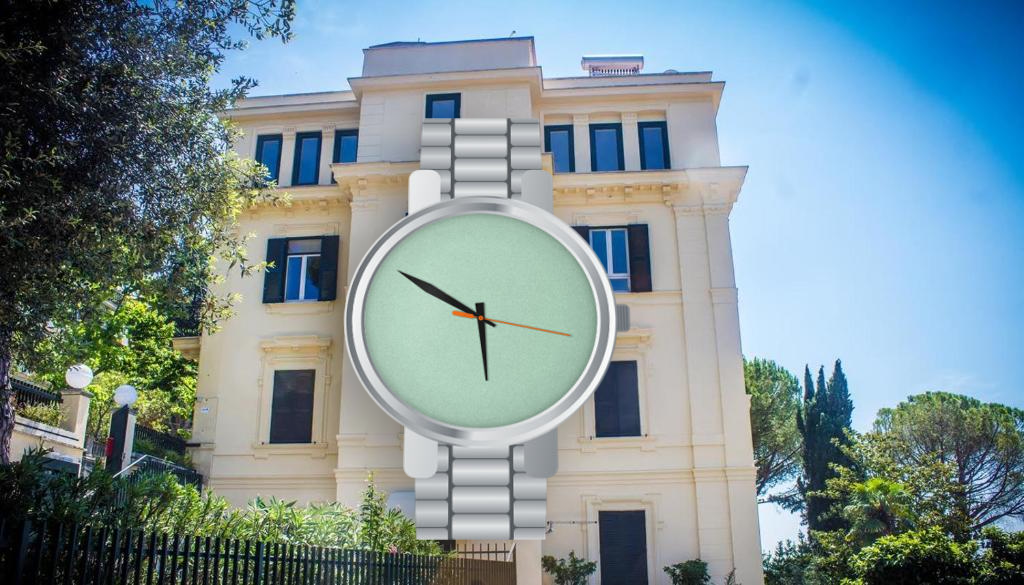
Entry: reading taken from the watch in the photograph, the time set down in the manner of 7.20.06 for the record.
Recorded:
5.50.17
